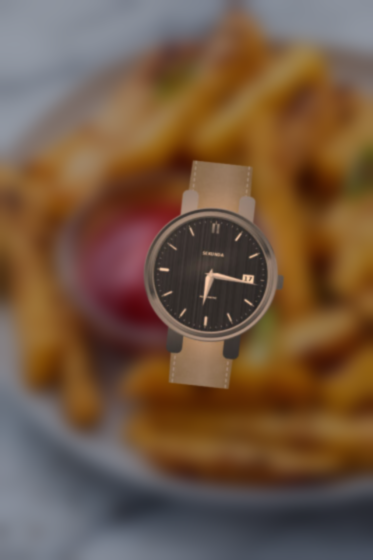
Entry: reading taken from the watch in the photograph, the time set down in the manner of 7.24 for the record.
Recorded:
6.16
